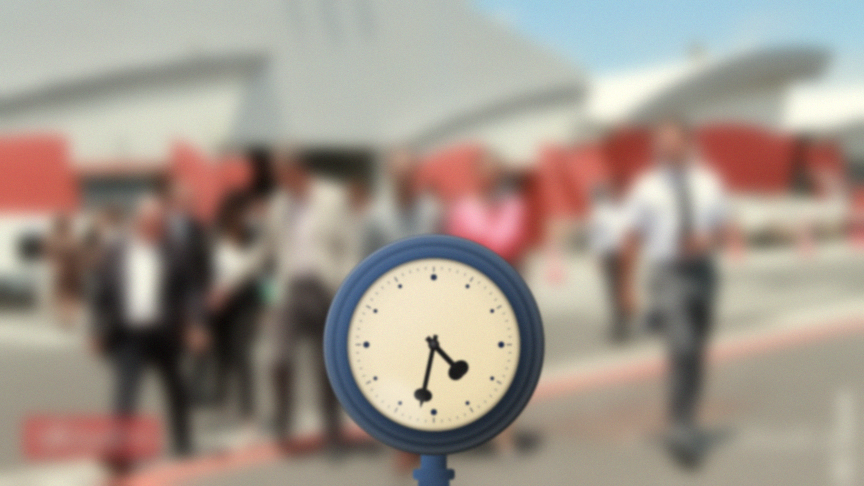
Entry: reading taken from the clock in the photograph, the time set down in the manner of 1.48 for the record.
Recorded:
4.32
